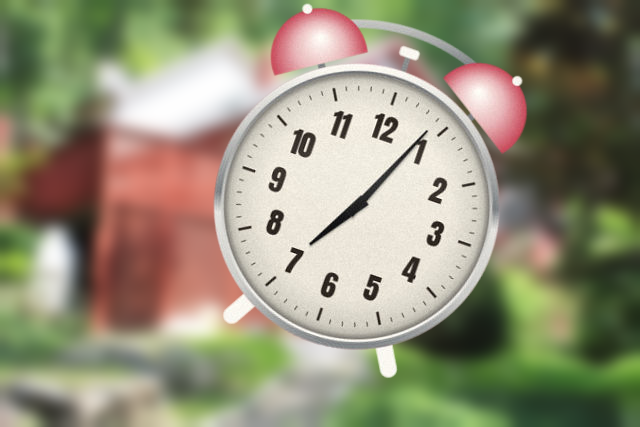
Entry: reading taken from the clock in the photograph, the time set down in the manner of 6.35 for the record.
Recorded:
7.04
